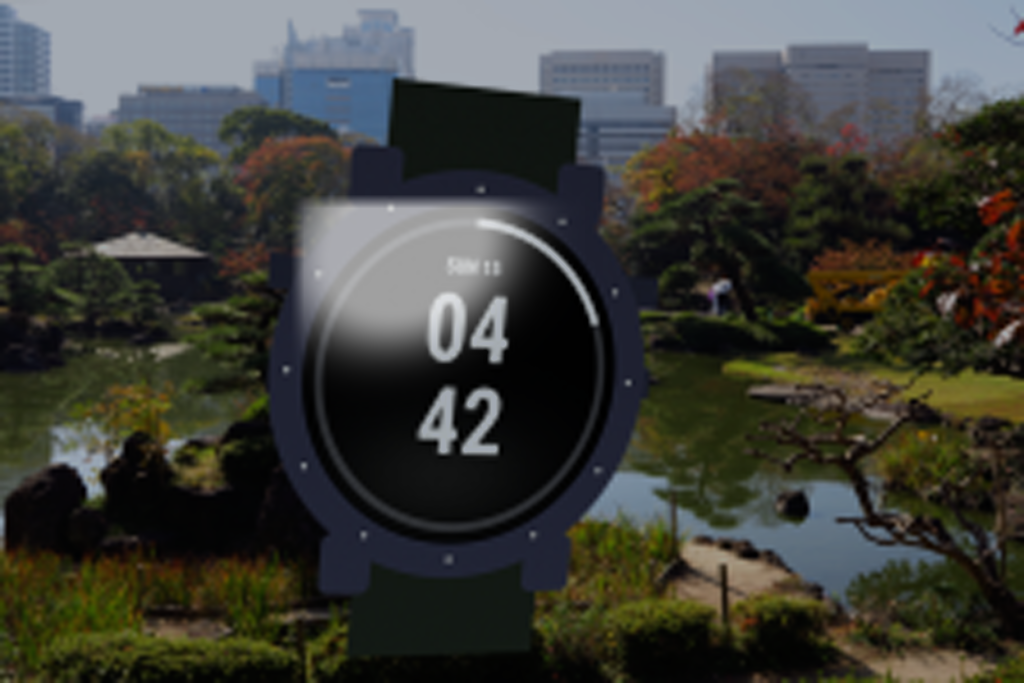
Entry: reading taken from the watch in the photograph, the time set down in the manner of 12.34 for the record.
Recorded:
4.42
